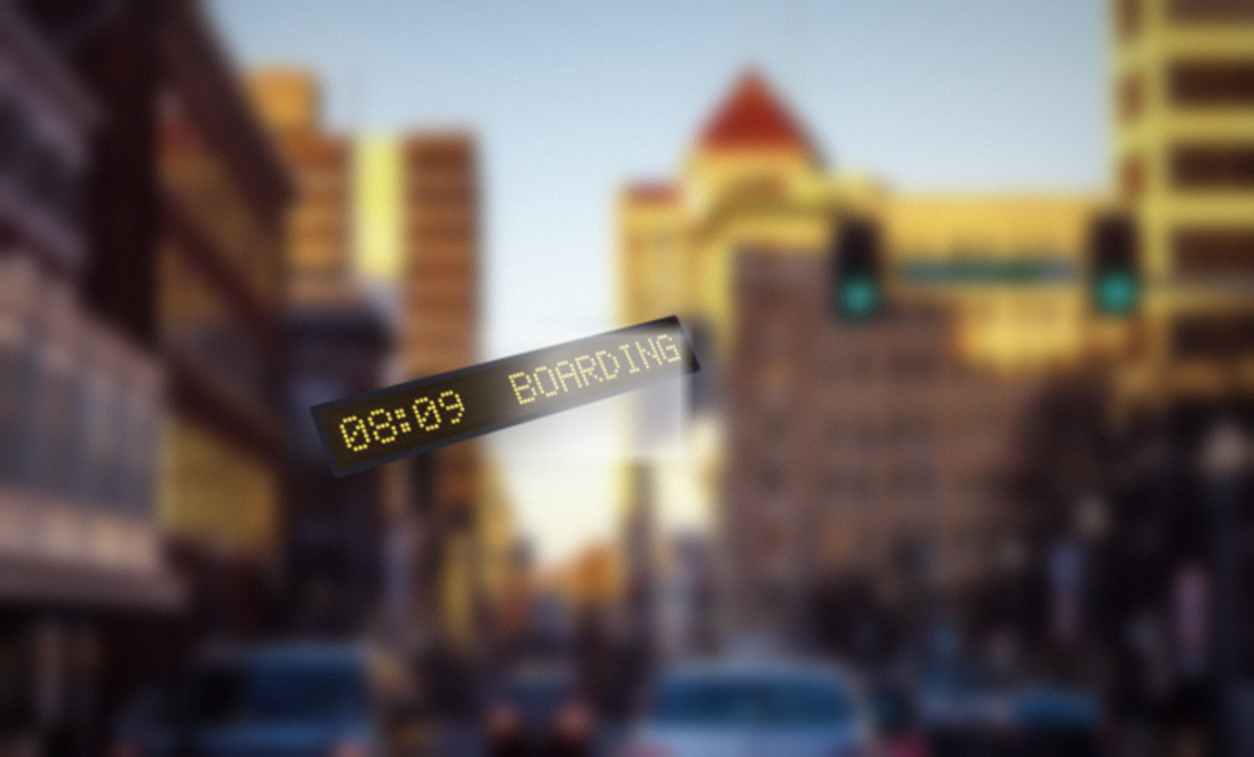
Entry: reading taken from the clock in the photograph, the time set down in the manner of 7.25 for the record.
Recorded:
8.09
